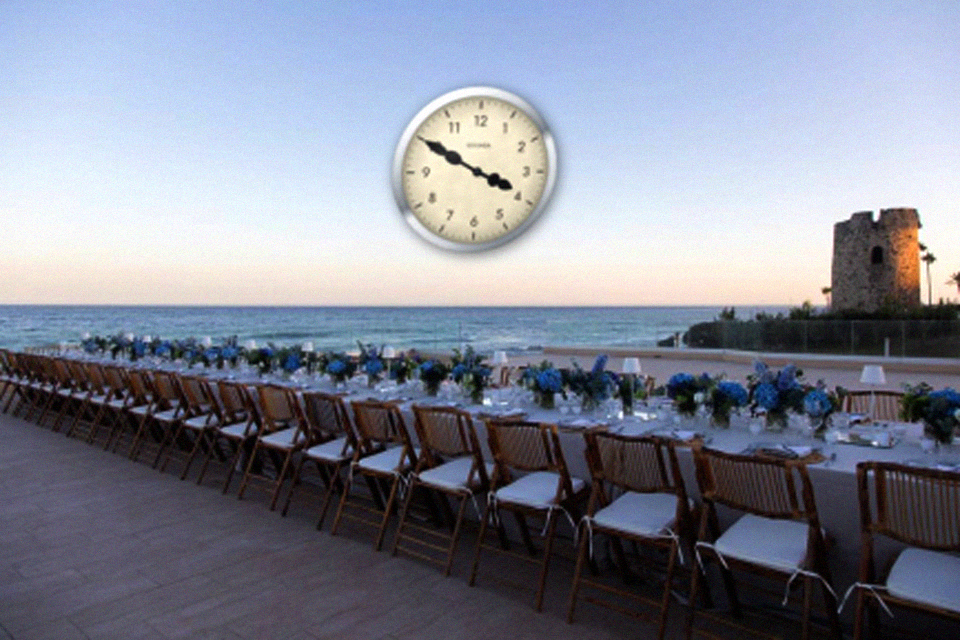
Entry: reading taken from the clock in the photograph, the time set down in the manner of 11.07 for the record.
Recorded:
3.50
